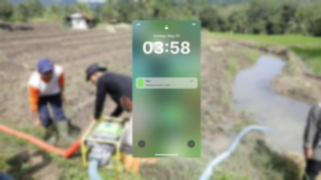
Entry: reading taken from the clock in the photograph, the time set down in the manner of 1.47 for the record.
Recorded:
3.58
